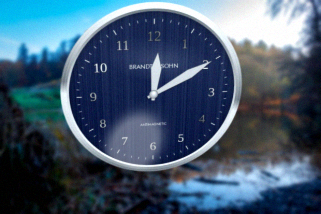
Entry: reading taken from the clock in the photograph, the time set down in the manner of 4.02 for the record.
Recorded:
12.10
